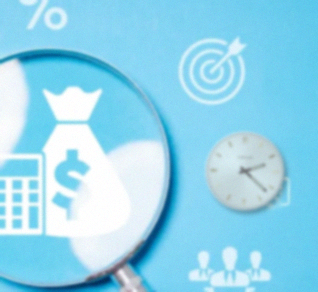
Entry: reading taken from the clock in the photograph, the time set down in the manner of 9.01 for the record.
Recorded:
2.22
